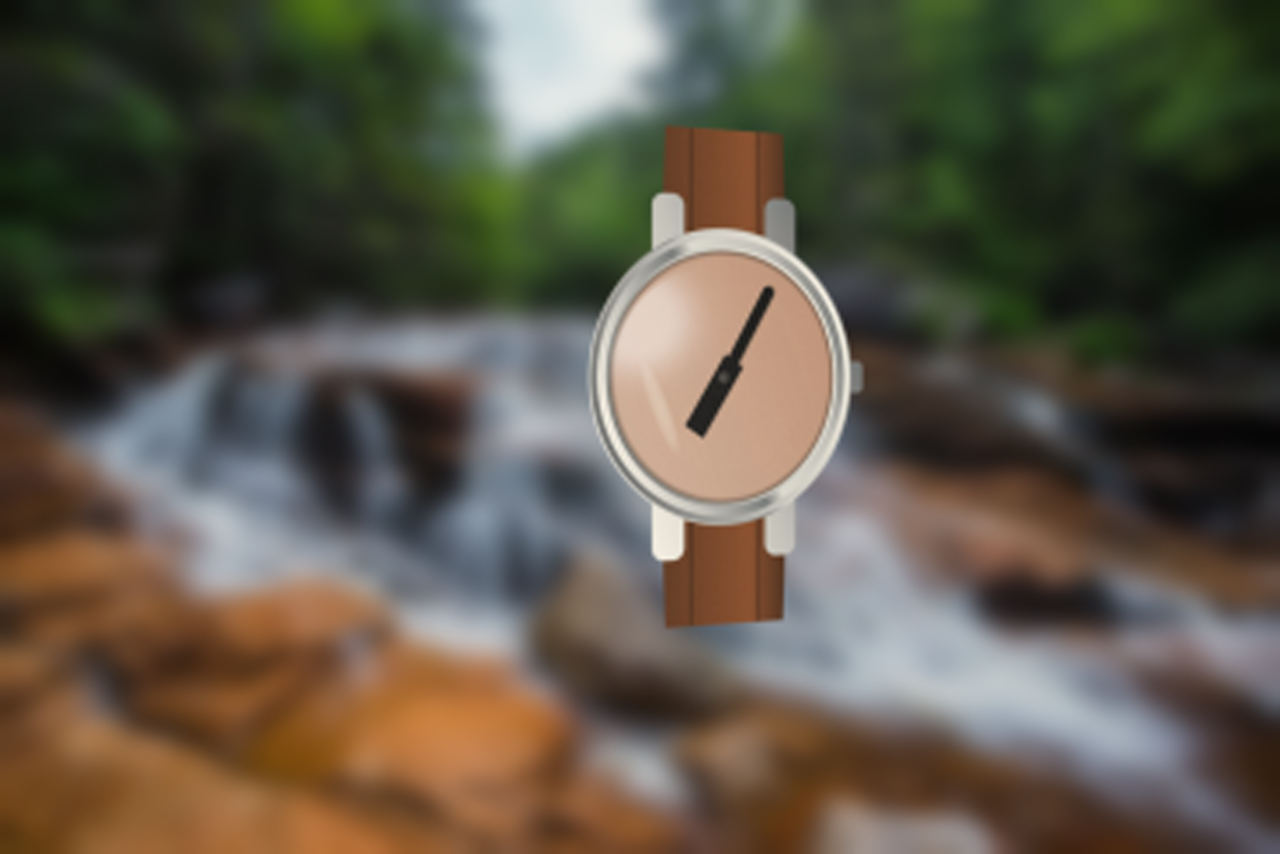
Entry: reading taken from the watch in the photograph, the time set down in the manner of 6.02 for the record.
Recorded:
7.05
